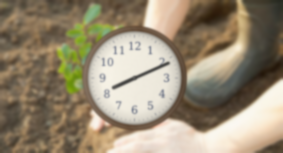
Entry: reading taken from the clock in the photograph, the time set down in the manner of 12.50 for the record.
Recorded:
8.11
